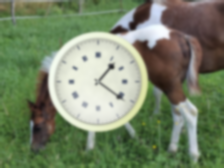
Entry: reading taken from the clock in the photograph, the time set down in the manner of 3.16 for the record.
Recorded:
1.21
